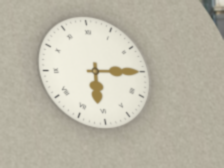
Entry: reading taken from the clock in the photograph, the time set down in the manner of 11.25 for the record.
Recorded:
6.15
